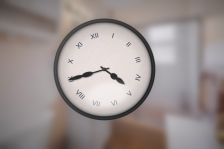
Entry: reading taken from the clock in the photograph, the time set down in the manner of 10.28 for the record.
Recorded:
4.45
